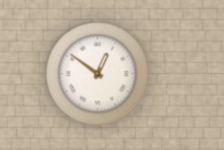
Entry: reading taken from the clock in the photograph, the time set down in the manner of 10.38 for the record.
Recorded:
12.51
